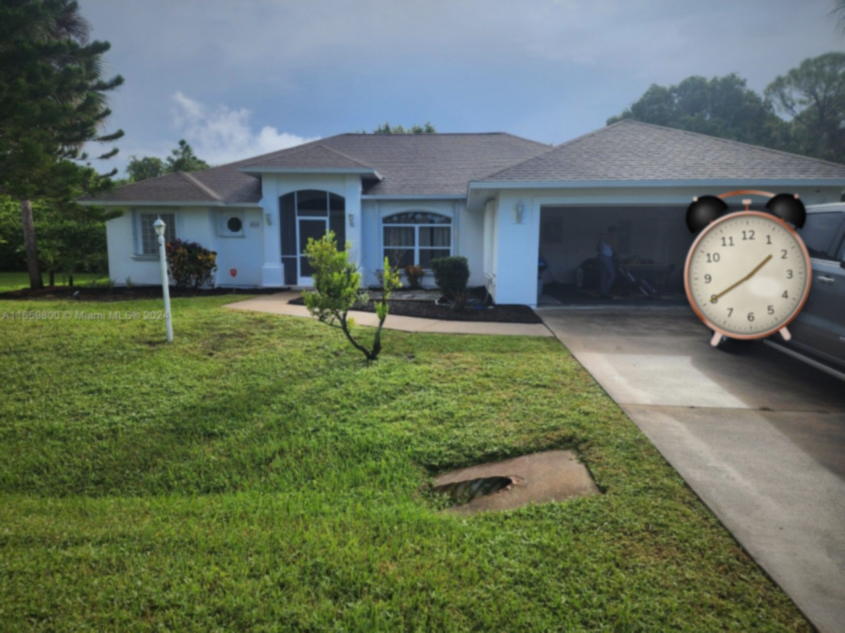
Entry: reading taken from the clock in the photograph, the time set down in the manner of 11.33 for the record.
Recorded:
1.40
